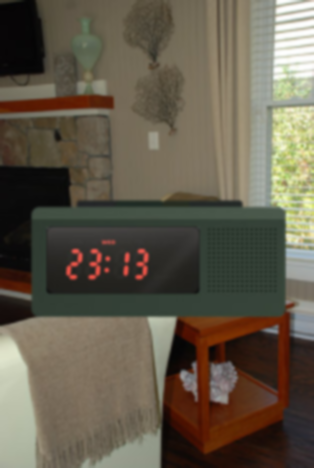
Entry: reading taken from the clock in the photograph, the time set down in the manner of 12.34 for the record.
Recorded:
23.13
